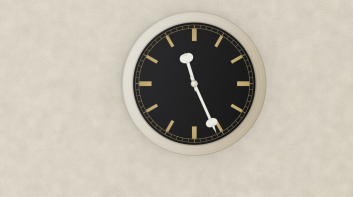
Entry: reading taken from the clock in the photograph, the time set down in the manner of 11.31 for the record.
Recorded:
11.26
